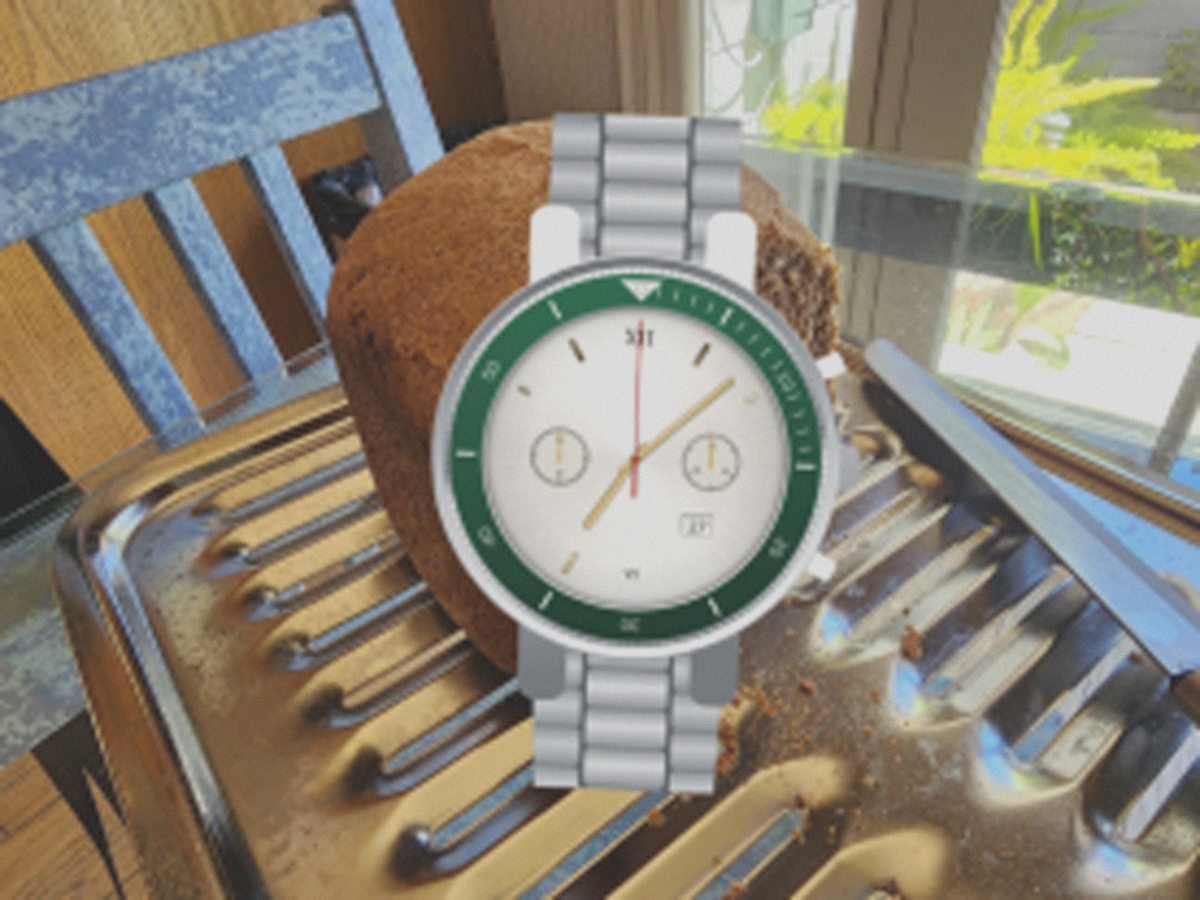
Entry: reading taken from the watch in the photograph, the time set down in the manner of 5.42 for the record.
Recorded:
7.08
